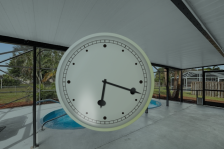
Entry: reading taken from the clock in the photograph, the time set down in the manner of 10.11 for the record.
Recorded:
6.18
